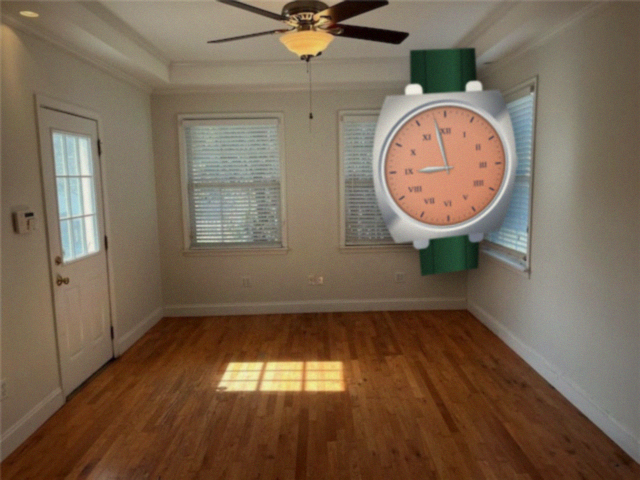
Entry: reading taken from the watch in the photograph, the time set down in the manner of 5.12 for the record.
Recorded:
8.58
